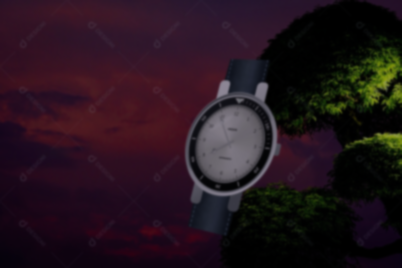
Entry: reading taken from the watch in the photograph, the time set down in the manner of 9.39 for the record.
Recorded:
7.54
